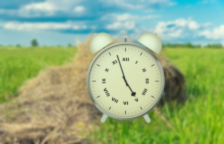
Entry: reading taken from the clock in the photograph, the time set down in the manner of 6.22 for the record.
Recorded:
4.57
